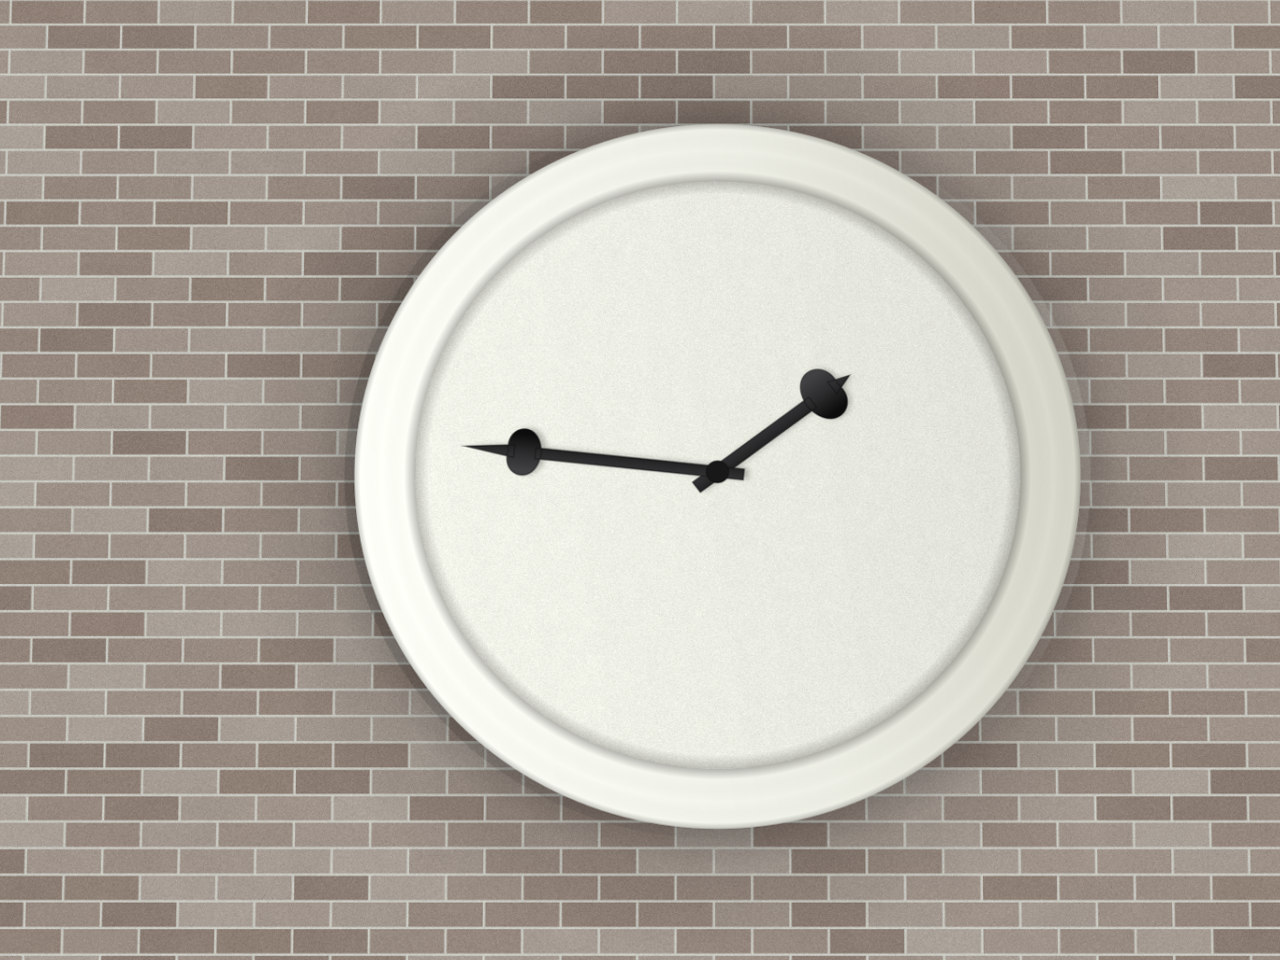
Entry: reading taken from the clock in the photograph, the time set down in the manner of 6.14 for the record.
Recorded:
1.46
